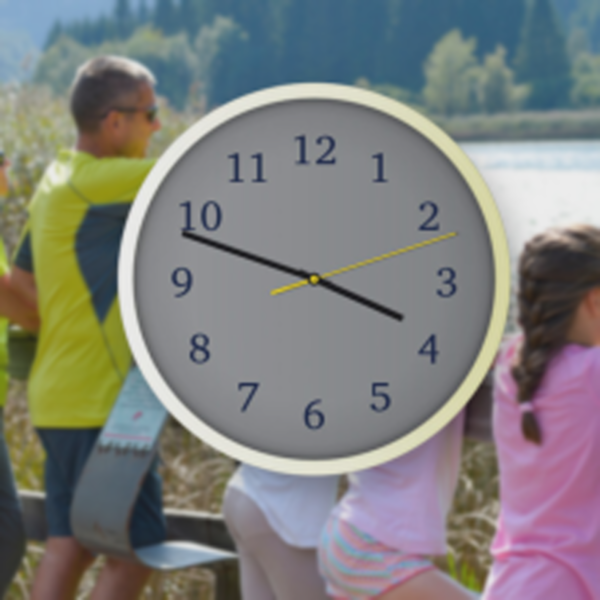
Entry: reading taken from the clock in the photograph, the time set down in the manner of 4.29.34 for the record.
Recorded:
3.48.12
